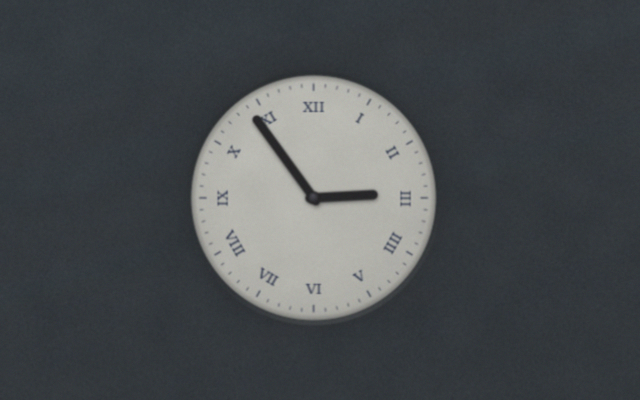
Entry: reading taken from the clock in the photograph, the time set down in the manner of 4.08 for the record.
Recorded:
2.54
